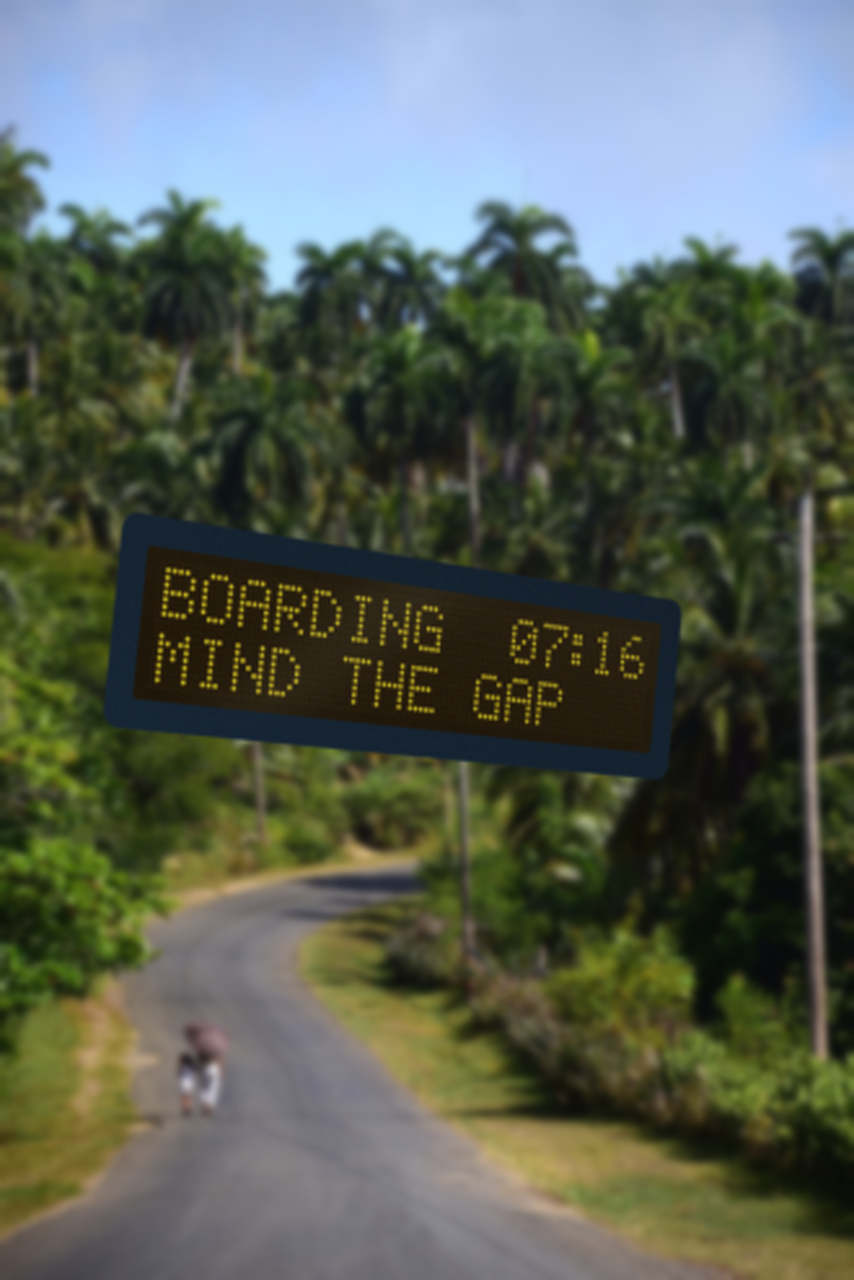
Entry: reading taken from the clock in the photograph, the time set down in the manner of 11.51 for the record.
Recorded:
7.16
